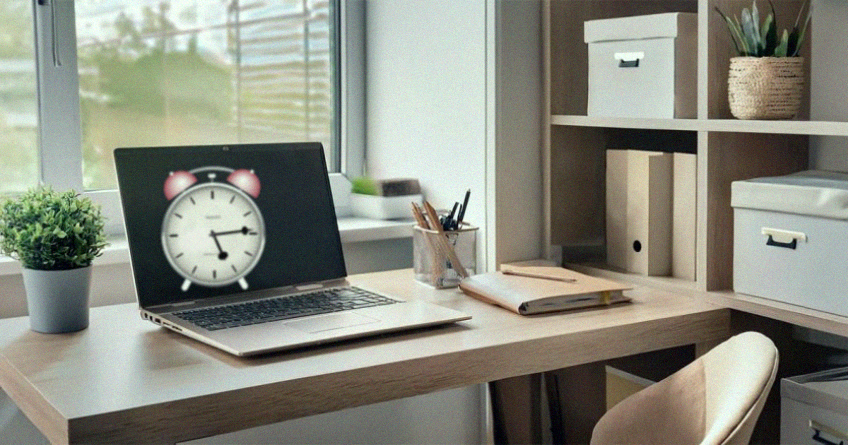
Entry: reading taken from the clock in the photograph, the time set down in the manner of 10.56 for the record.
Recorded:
5.14
